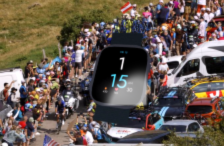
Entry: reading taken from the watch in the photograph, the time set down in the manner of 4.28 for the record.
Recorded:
1.15
